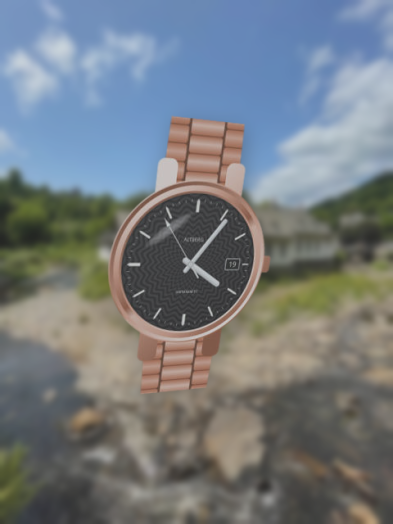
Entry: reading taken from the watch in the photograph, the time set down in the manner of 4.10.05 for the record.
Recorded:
4.05.54
